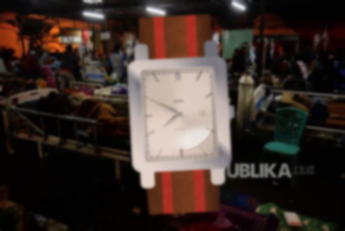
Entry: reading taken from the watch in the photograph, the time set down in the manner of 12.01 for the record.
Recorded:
7.50
